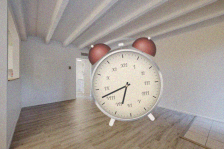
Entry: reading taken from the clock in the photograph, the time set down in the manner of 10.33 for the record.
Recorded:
6.42
